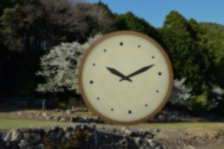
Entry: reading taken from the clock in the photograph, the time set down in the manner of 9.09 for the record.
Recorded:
10.12
